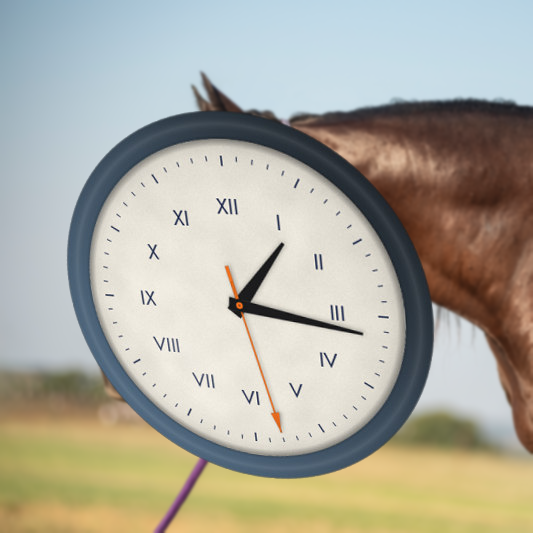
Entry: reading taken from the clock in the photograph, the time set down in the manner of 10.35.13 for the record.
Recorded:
1.16.28
